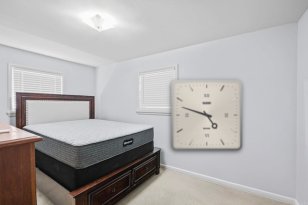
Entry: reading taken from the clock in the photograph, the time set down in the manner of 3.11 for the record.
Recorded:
4.48
